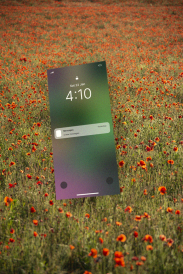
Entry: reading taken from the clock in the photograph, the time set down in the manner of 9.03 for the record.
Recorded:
4.10
